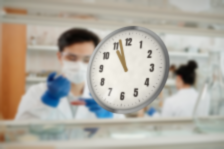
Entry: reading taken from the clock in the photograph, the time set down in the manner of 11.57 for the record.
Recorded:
10.57
